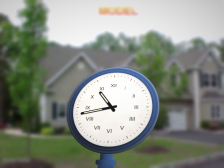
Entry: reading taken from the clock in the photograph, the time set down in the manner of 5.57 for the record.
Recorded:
10.43
